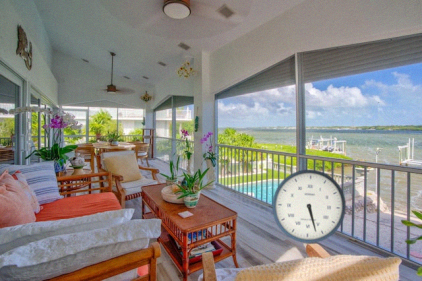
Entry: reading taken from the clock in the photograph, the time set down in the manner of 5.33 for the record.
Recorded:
5.27
